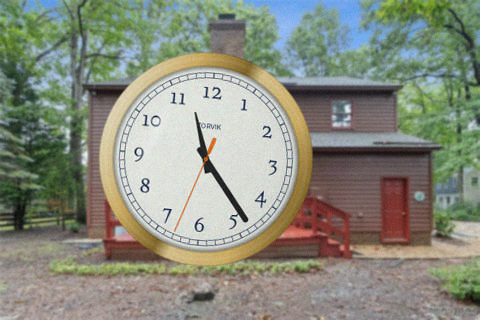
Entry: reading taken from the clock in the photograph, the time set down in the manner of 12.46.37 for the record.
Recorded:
11.23.33
